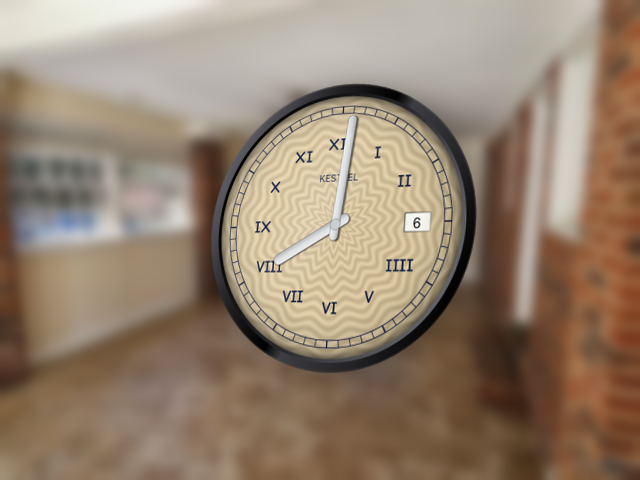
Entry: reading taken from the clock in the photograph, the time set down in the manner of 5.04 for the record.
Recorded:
8.01
